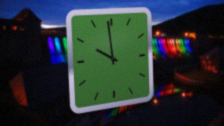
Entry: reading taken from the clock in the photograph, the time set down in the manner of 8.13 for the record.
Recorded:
9.59
